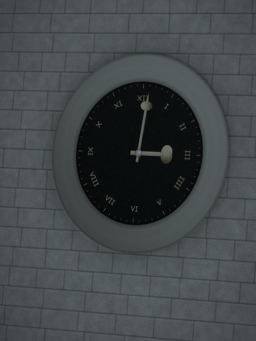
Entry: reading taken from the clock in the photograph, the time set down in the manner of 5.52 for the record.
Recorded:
3.01
